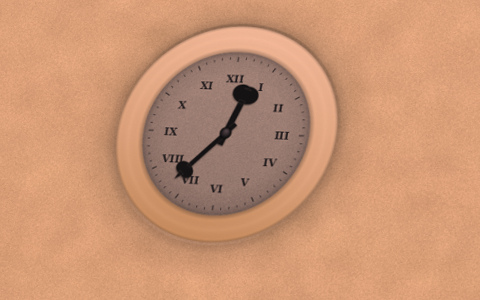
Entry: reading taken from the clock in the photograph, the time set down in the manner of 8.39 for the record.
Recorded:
12.37
